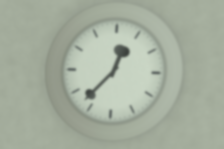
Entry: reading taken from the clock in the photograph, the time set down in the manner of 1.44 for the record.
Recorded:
12.37
